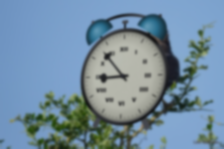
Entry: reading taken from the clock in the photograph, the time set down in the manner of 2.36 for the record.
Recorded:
8.53
